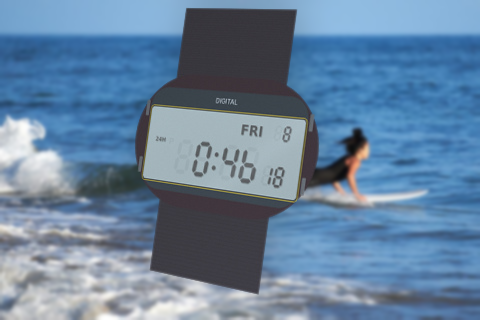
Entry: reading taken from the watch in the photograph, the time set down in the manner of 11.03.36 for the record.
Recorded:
0.46.18
